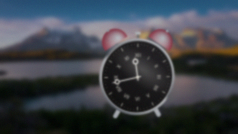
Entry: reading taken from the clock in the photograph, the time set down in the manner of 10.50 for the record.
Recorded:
11.43
